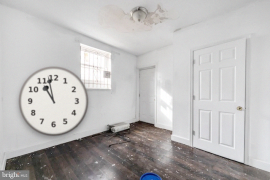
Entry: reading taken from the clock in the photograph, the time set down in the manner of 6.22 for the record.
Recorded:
10.58
